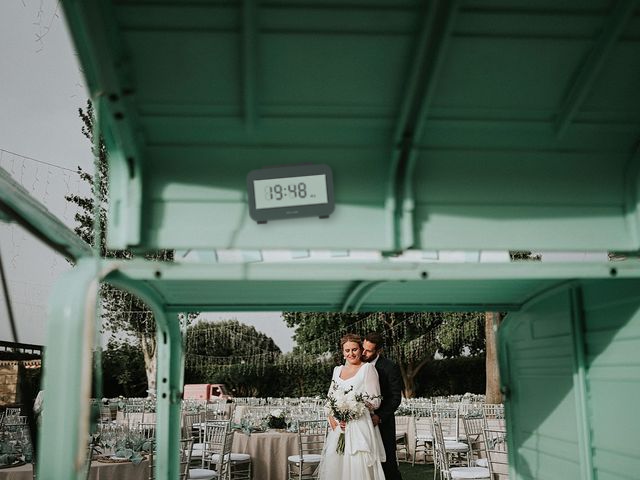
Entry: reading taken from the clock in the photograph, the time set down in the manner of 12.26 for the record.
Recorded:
19.48
